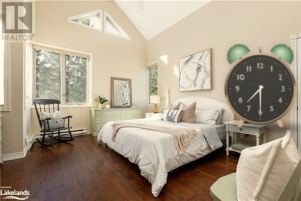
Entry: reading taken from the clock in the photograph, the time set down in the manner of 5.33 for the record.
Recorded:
7.30
